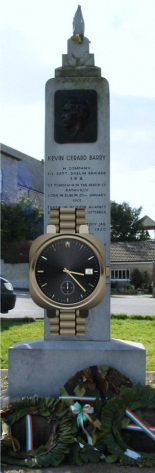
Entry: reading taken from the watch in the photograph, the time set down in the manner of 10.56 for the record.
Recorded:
3.23
